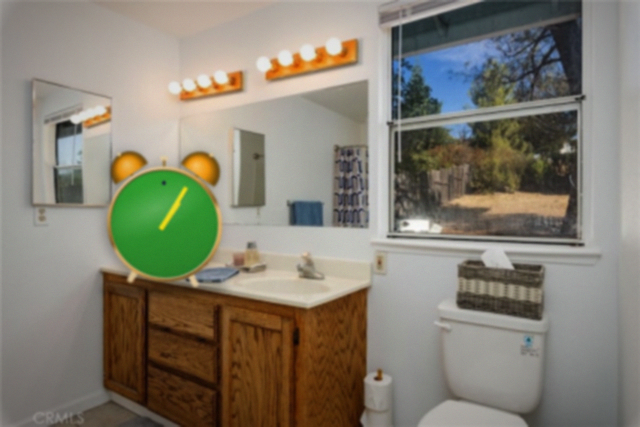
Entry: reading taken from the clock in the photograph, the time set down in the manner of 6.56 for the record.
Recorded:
1.05
